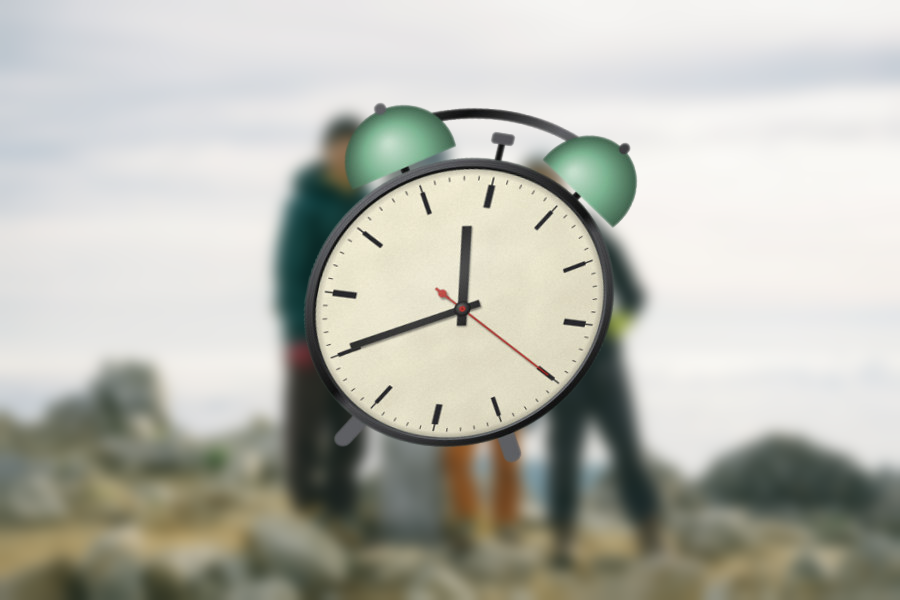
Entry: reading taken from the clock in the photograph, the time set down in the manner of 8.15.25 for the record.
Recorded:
11.40.20
